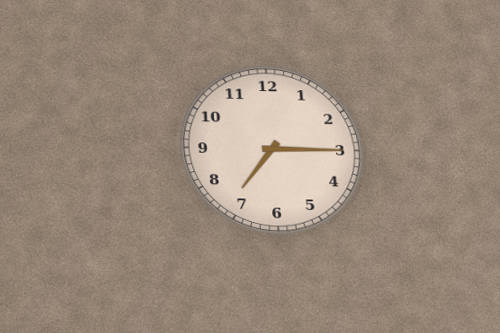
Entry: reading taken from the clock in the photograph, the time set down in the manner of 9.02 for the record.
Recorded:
7.15
